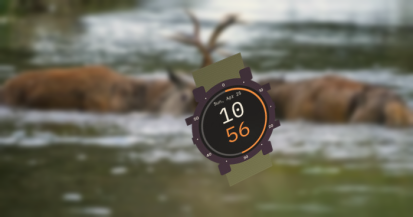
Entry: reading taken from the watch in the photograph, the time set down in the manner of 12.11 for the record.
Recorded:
10.56
